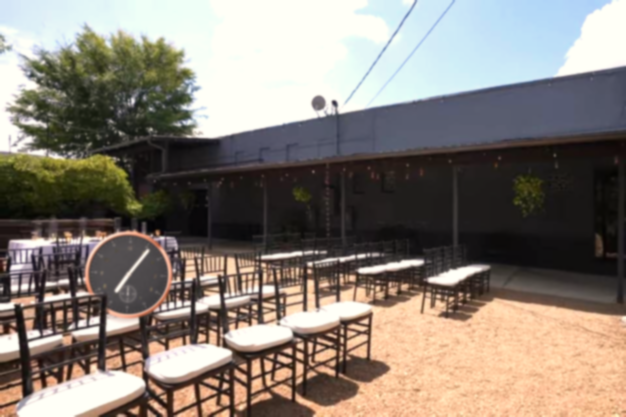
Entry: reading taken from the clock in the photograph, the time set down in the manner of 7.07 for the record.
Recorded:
7.06
